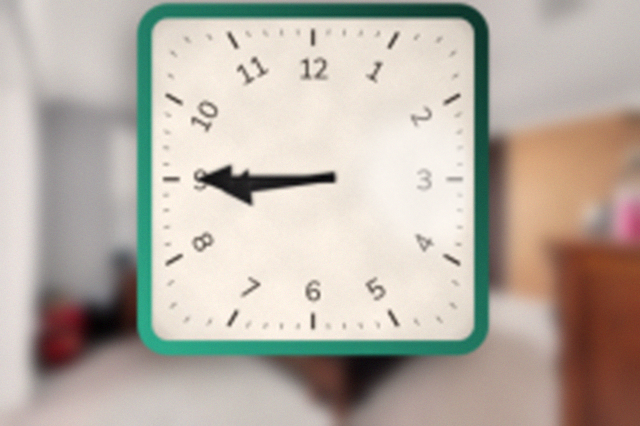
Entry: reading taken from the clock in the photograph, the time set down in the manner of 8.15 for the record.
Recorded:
8.45
